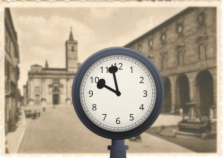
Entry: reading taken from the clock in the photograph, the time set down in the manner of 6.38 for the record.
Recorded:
9.58
